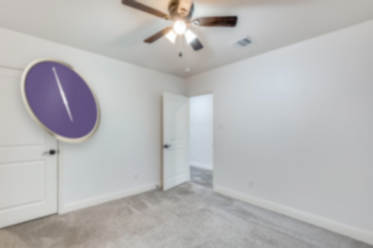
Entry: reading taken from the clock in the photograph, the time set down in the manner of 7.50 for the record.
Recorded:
6.00
